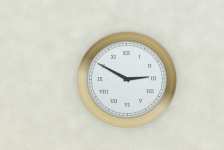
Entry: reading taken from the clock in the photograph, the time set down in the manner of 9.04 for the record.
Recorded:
2.50
